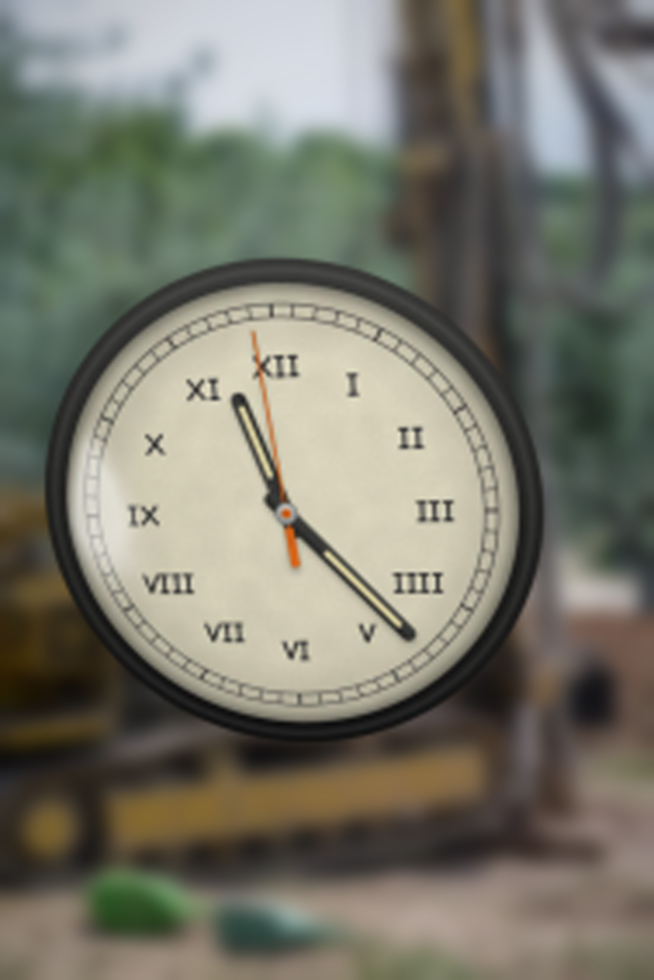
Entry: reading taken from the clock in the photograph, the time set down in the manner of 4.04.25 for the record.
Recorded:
11.22.59
